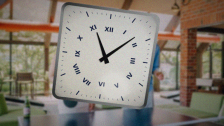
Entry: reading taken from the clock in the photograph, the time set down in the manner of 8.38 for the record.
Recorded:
11.08
